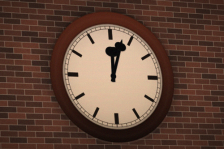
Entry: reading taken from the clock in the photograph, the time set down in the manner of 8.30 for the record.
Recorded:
12.03
